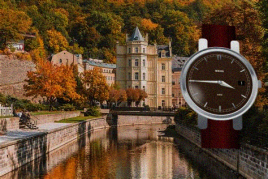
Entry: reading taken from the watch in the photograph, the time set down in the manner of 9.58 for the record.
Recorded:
3.45
